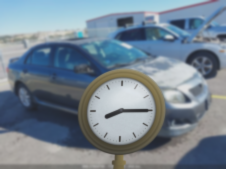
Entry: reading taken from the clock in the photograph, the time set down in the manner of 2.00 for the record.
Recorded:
8.15
